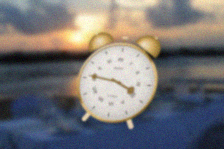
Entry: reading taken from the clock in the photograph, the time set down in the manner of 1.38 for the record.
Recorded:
3.46
